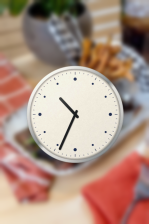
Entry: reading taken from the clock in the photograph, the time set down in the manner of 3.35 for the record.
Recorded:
10.34
